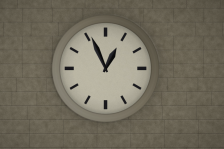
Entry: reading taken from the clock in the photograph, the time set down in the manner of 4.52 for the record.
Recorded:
12.56
